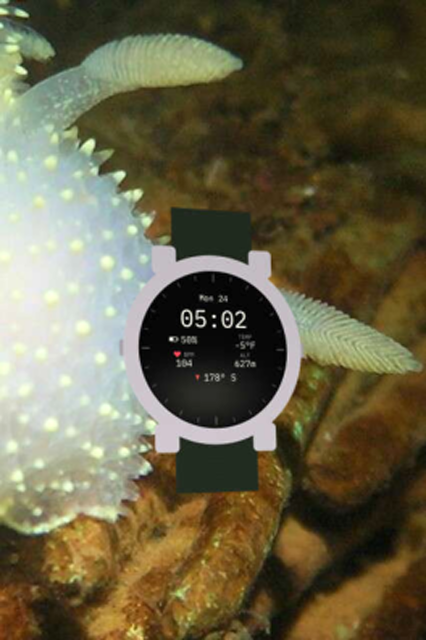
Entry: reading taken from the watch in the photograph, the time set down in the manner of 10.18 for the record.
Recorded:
5.02
